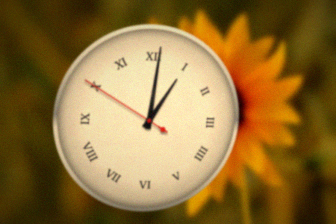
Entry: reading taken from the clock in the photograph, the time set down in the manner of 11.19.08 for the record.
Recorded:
1.00.50
